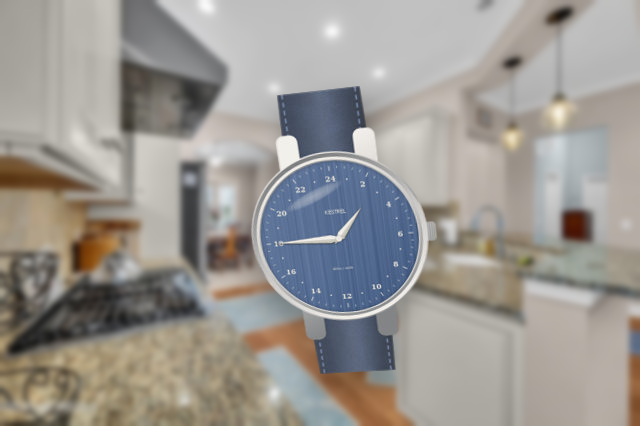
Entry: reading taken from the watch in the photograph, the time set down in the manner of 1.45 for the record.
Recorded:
2.45
